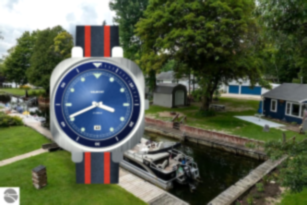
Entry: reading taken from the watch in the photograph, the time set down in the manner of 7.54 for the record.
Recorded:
3.41
